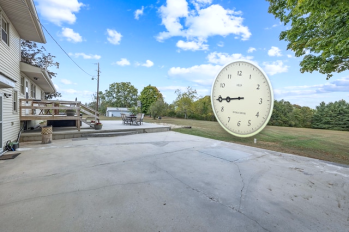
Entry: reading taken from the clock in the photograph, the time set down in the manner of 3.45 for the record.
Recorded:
8.44
